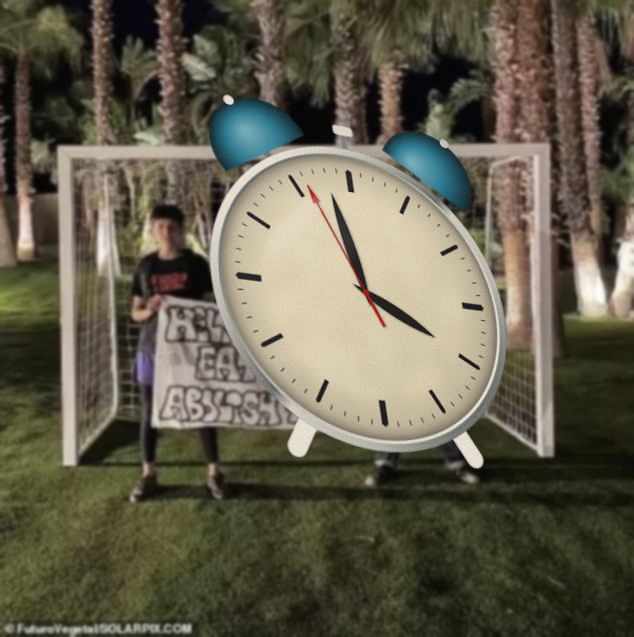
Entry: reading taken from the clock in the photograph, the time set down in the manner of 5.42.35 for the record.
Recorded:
3.57.56
